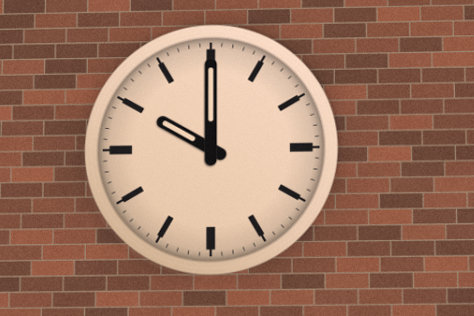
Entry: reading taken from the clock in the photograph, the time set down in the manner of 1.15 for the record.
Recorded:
10.00
